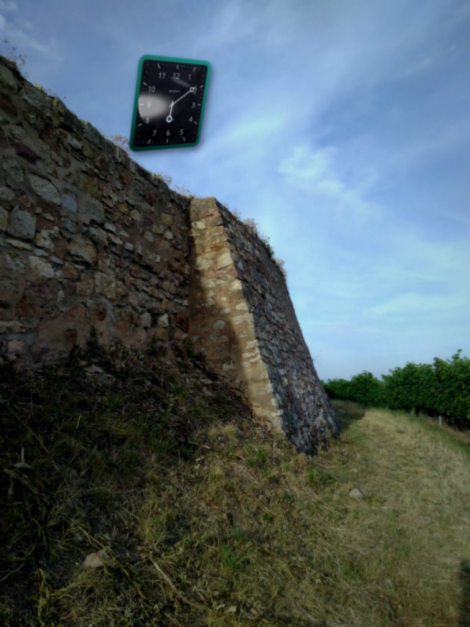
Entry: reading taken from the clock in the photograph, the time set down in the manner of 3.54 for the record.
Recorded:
6.09
